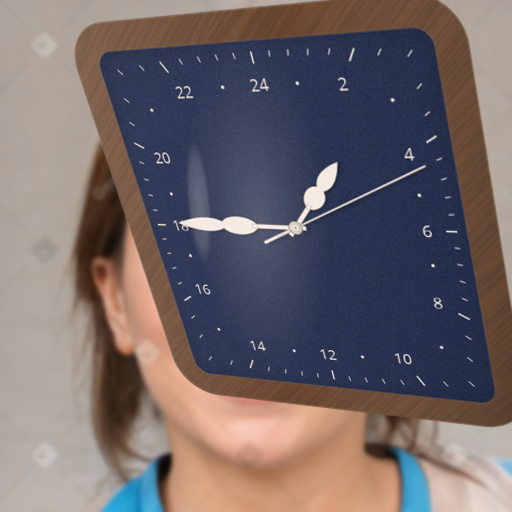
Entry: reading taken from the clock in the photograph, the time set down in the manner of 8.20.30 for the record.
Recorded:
2.45.11
